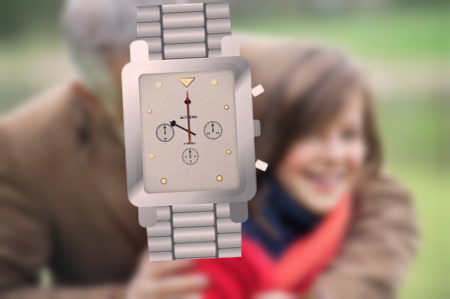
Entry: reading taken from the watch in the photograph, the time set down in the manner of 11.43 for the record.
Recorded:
10.00
